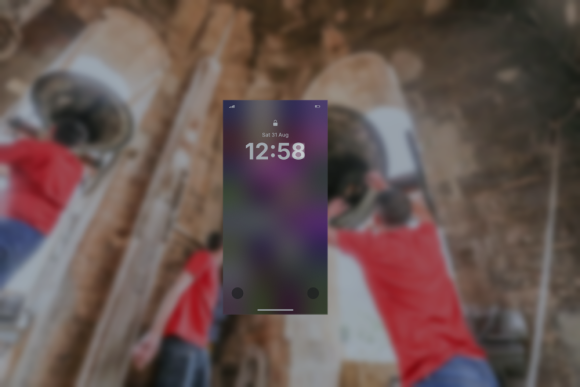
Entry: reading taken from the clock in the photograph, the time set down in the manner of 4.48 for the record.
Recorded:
12.58
